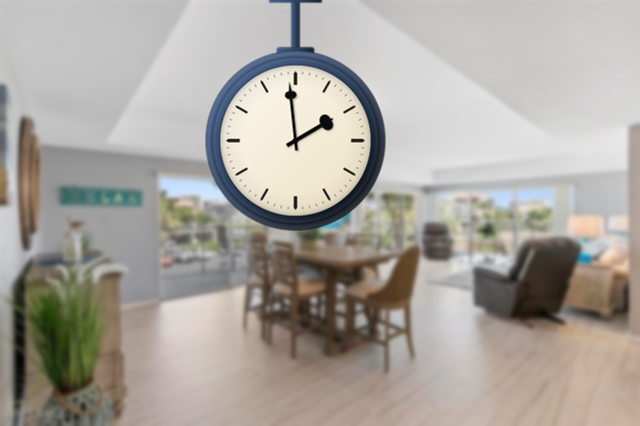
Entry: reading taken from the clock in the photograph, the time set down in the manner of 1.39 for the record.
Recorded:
1.59
